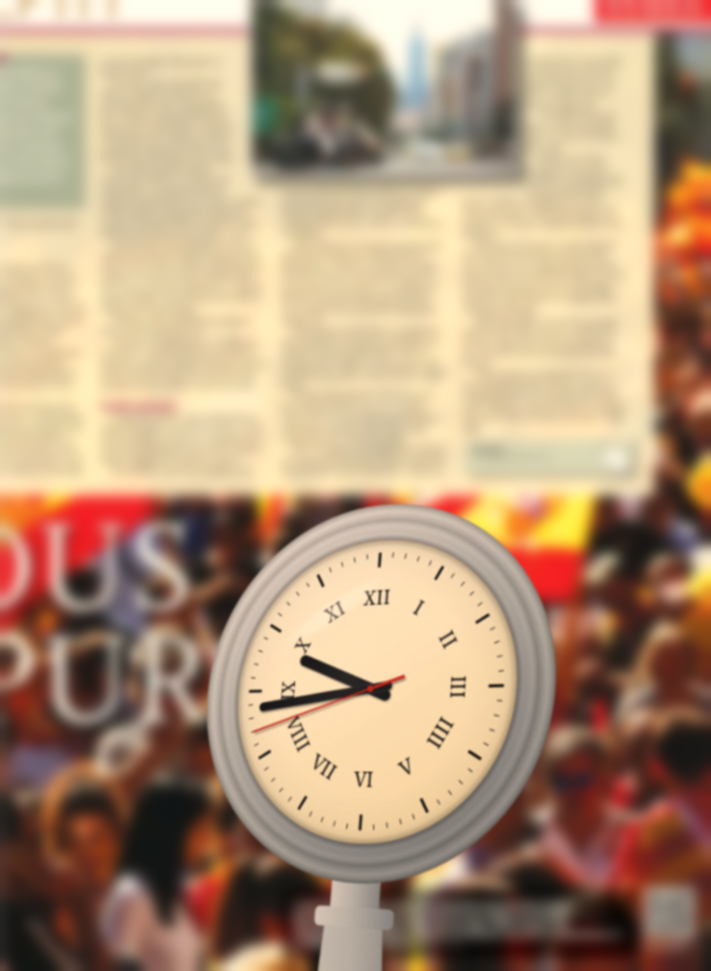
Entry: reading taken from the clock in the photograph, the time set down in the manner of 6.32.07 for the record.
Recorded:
9.43.42
